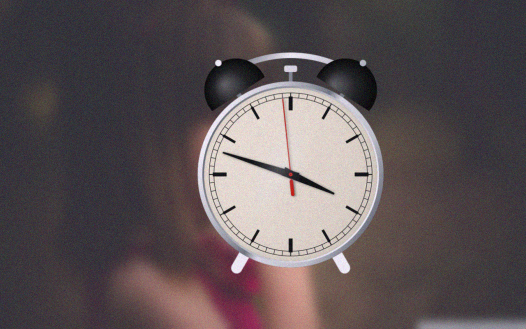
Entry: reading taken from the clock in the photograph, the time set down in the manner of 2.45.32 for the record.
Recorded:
3.47.59
